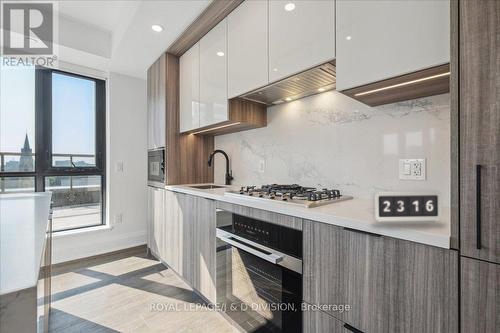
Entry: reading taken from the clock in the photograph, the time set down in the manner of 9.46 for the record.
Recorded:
23.16
